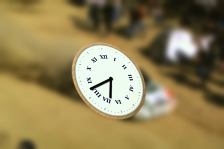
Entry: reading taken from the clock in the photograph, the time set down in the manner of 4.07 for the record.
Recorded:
6.42
